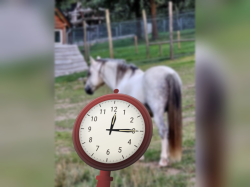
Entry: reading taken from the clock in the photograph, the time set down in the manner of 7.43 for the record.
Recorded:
12.15
